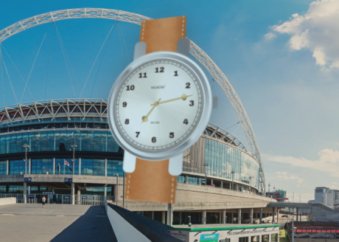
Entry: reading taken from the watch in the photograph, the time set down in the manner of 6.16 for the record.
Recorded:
7.13
